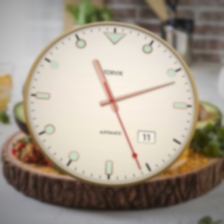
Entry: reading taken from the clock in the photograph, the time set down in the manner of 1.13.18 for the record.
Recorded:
11.11.26
